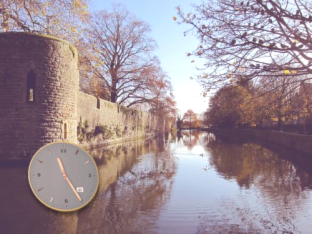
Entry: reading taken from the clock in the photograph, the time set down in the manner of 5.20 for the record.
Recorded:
11.25
